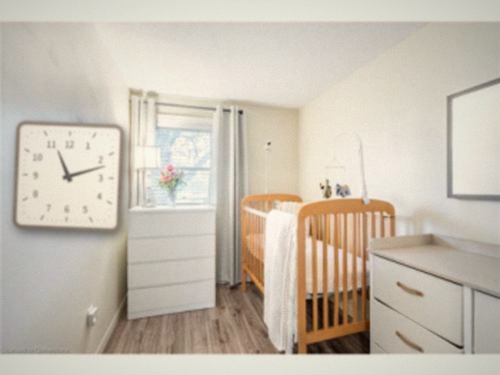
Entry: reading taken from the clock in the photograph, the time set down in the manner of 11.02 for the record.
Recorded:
11.12
